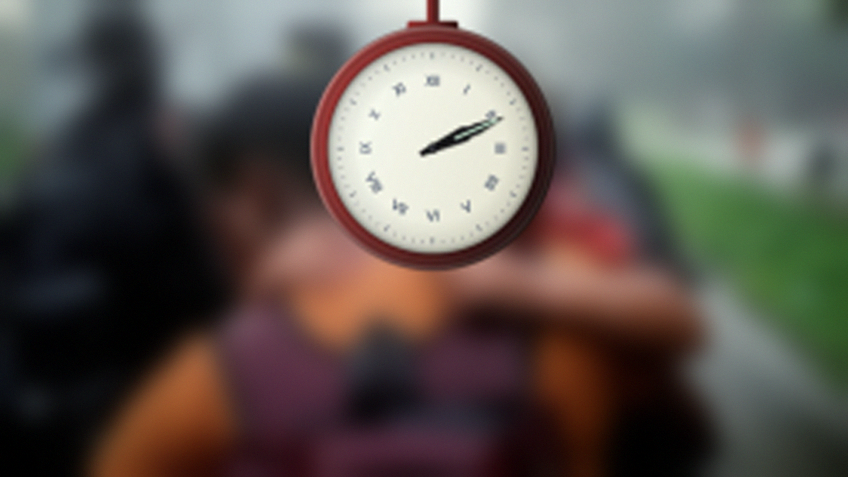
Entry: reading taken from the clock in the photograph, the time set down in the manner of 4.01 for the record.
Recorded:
2.11
